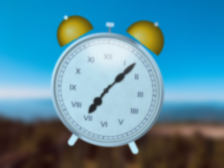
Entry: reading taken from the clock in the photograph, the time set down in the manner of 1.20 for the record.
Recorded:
7.07
